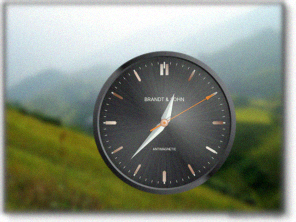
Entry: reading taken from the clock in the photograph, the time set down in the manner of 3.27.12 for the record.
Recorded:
12.37.10
